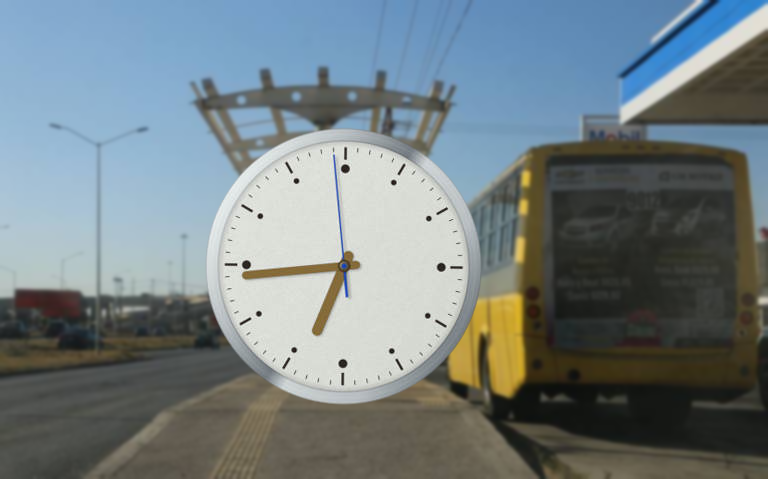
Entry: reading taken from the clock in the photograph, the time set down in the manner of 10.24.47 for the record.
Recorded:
6.43.59
